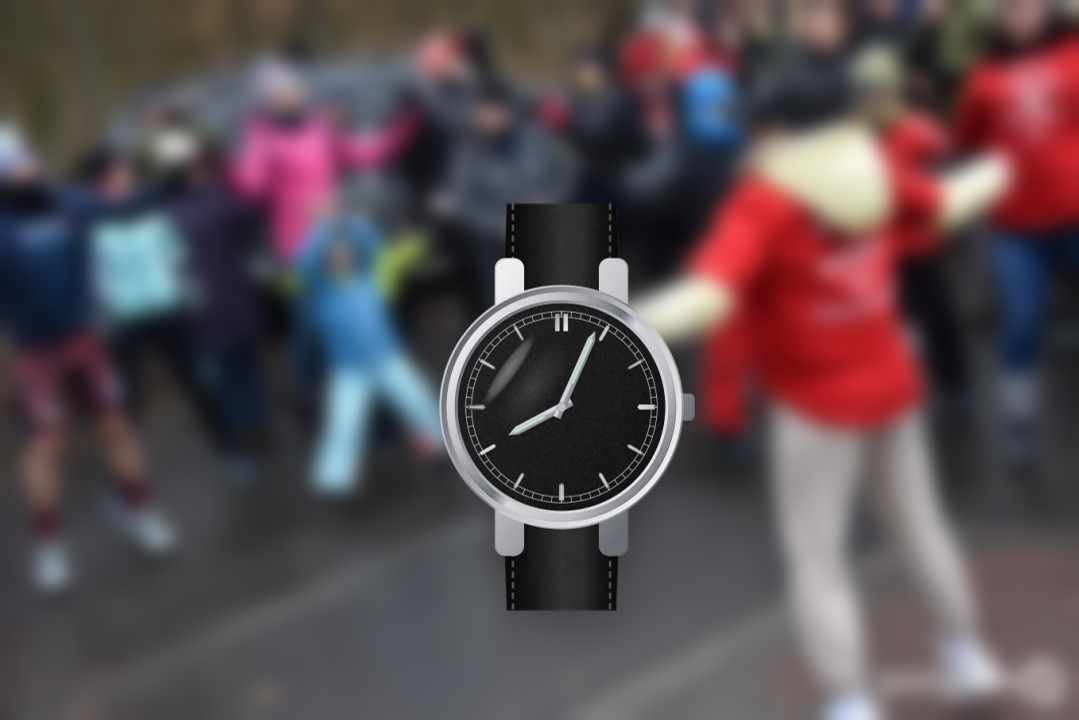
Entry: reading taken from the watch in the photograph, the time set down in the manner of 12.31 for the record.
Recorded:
8.04
